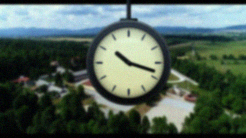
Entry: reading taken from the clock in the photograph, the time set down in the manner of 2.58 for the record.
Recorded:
10.18
